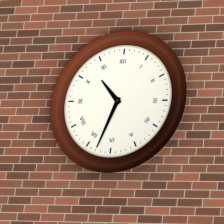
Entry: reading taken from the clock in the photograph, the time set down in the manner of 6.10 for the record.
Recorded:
10.33
